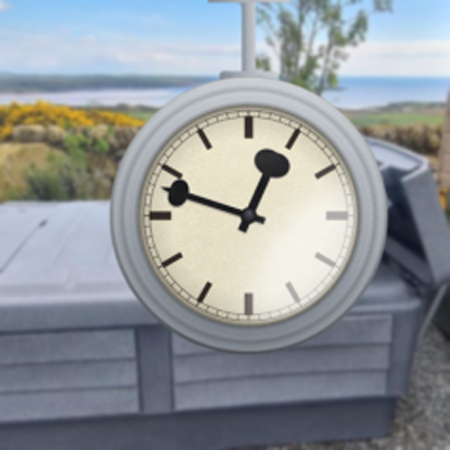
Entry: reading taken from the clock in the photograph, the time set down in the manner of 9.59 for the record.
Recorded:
12.48
